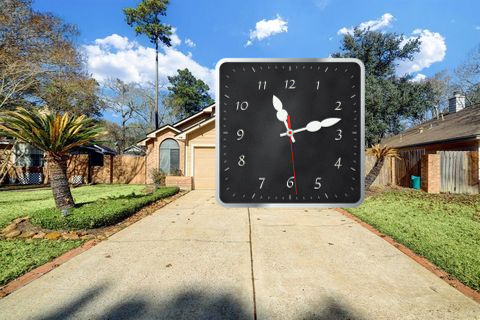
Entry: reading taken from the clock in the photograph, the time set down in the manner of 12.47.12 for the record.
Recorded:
11.12.29
